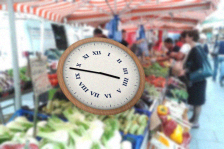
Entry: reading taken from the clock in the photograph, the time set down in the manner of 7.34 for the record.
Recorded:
3.48
